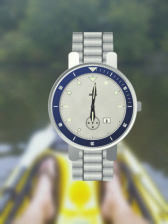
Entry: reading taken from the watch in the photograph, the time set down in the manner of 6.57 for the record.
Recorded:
6.01
